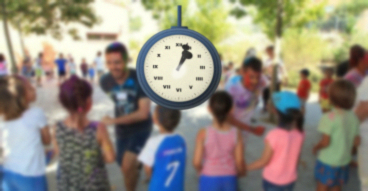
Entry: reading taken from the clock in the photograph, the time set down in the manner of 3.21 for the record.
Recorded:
1.03
